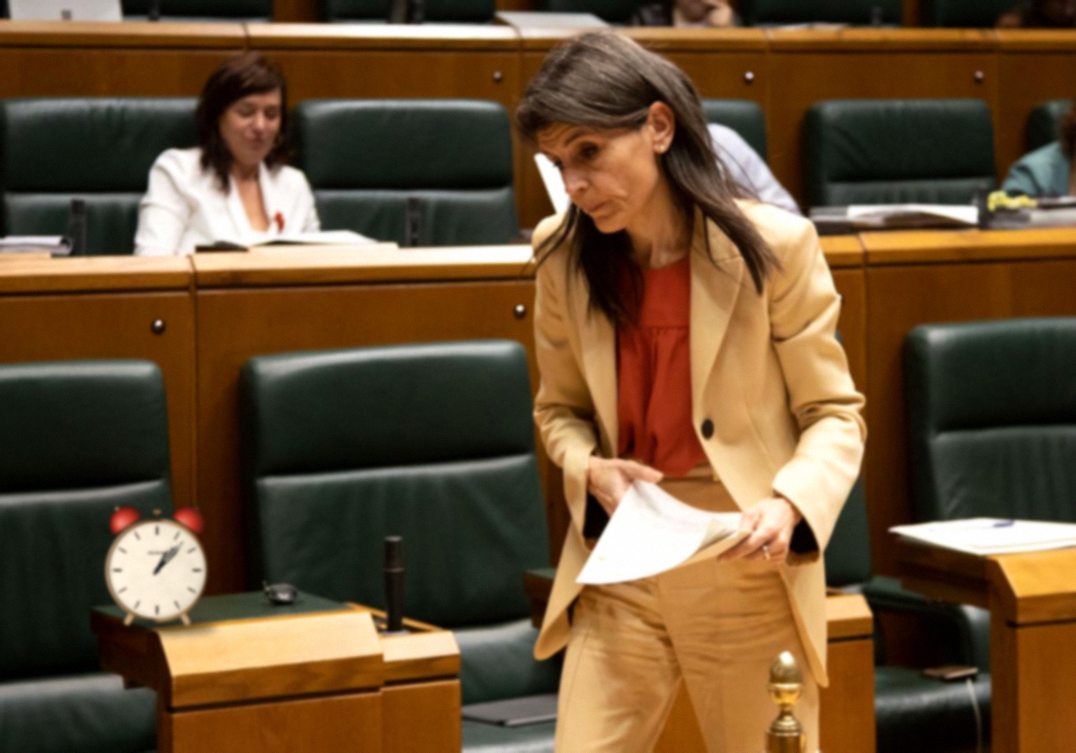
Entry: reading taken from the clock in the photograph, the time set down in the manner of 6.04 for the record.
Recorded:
1.07
